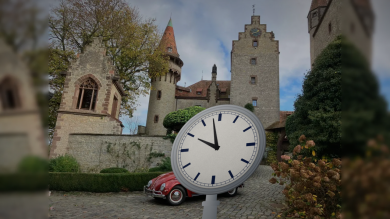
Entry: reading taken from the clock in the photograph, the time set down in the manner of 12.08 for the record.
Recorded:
9.58
